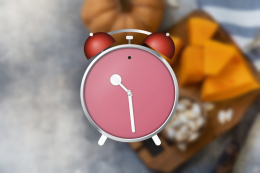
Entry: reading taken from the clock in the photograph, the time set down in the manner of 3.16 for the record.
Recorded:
10.29
